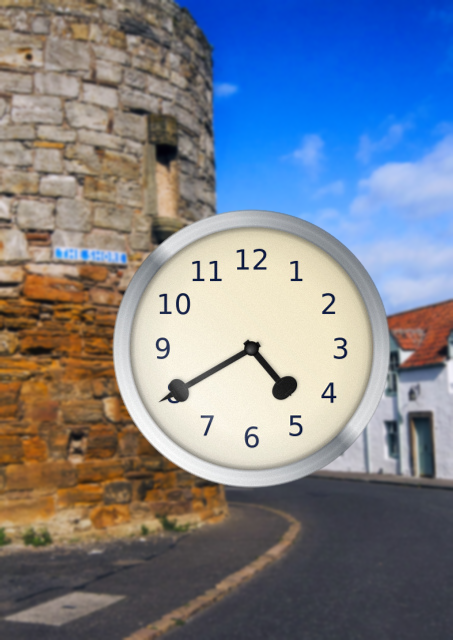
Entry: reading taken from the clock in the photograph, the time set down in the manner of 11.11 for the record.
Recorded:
4.40
